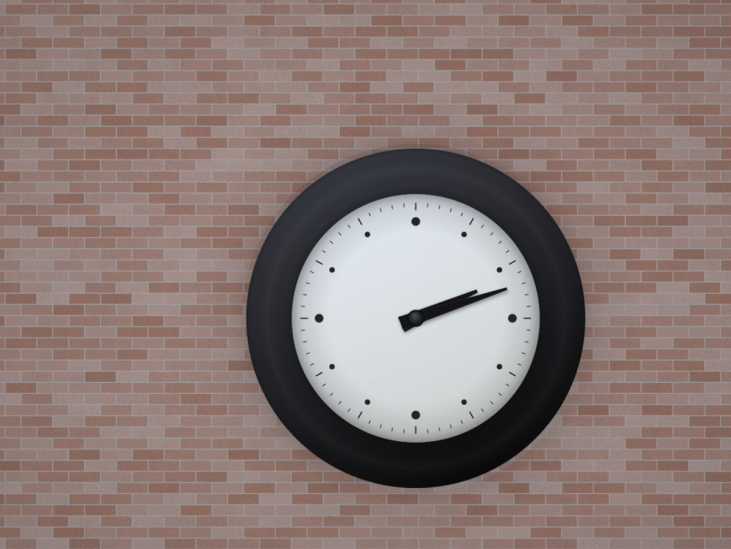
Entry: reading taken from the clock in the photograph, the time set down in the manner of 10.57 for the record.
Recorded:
2.12
